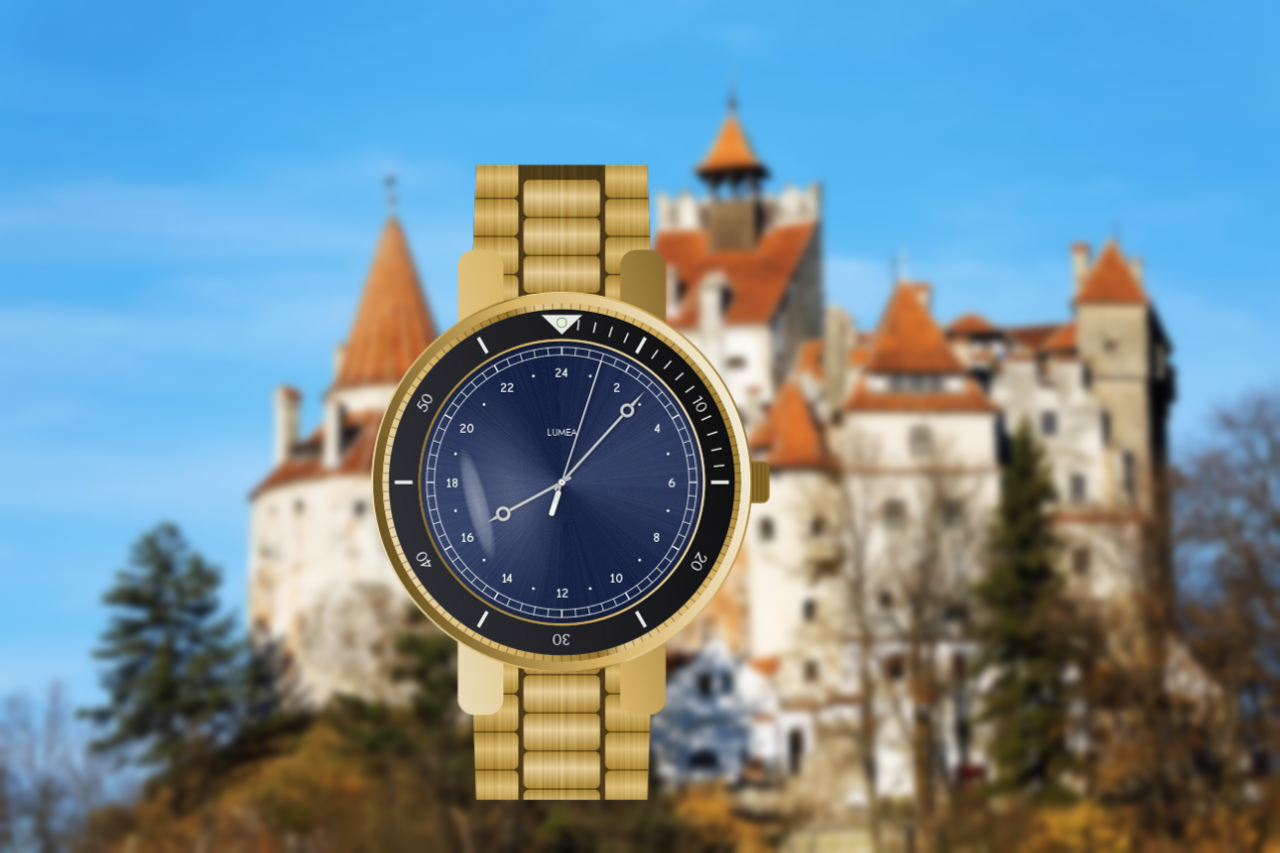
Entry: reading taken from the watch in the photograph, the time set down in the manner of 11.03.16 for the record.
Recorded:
16.07.03
